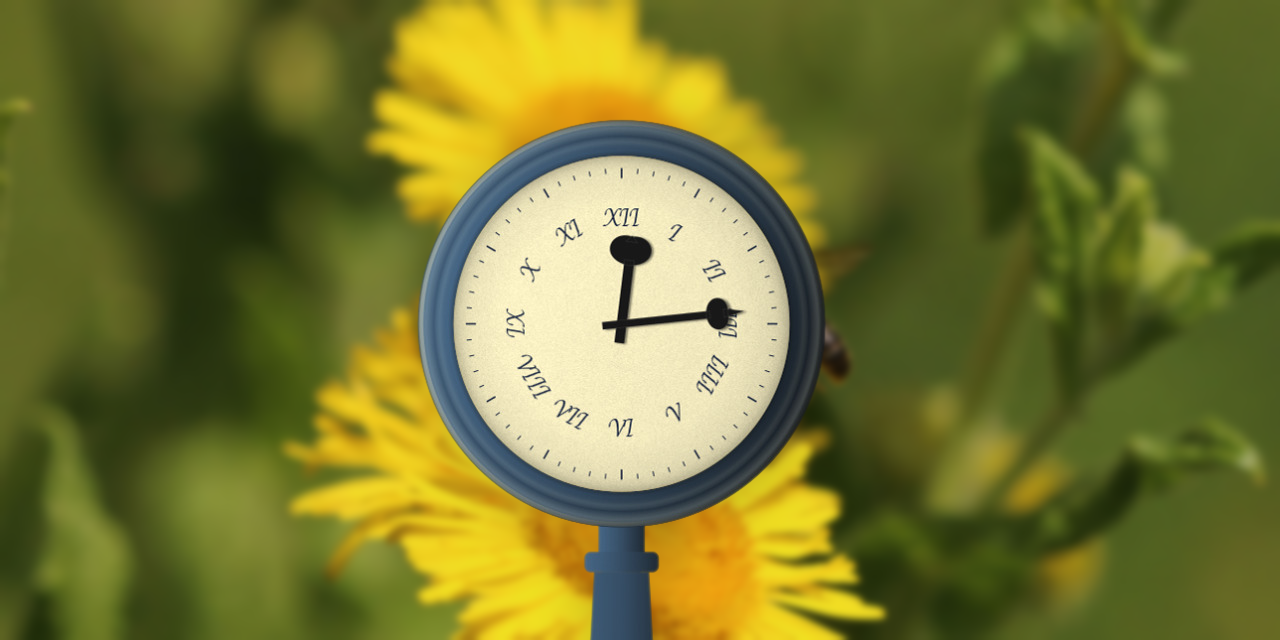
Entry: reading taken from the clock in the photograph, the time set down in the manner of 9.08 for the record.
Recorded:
12.14
